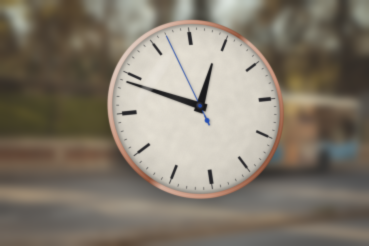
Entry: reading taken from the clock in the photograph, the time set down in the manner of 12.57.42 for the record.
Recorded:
12.48.57
